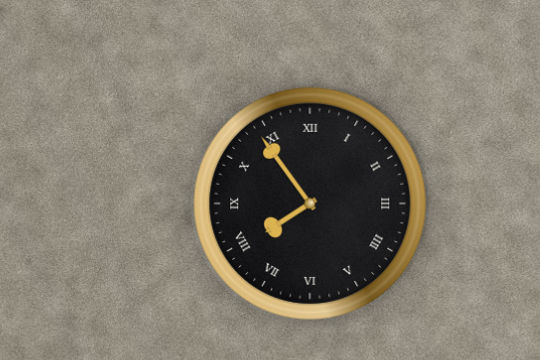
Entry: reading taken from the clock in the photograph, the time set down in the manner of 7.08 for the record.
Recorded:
7.54
